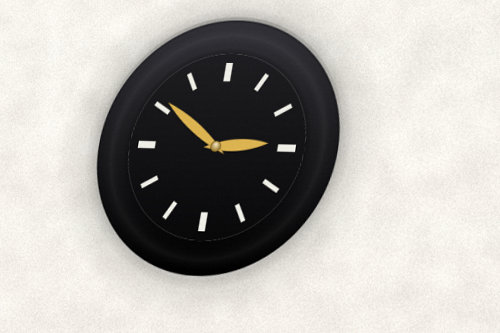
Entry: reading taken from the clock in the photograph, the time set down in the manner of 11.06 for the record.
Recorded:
2.51
